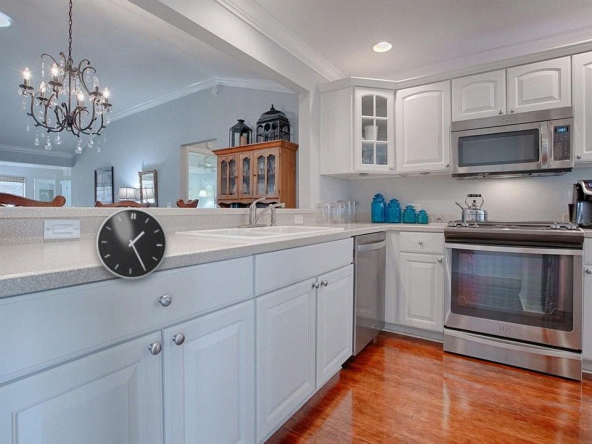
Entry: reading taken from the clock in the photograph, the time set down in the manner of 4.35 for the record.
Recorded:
1.25
